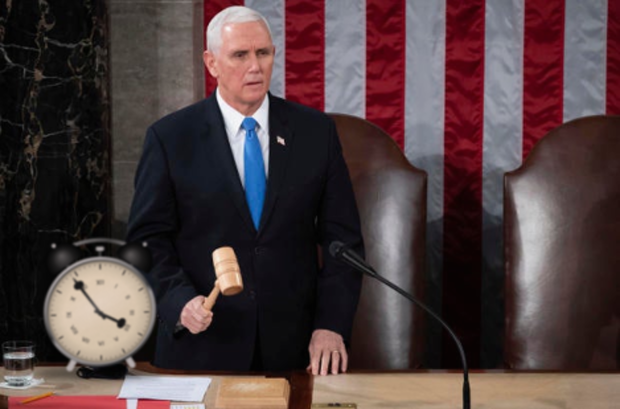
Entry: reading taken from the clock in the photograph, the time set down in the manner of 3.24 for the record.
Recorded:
3.54
